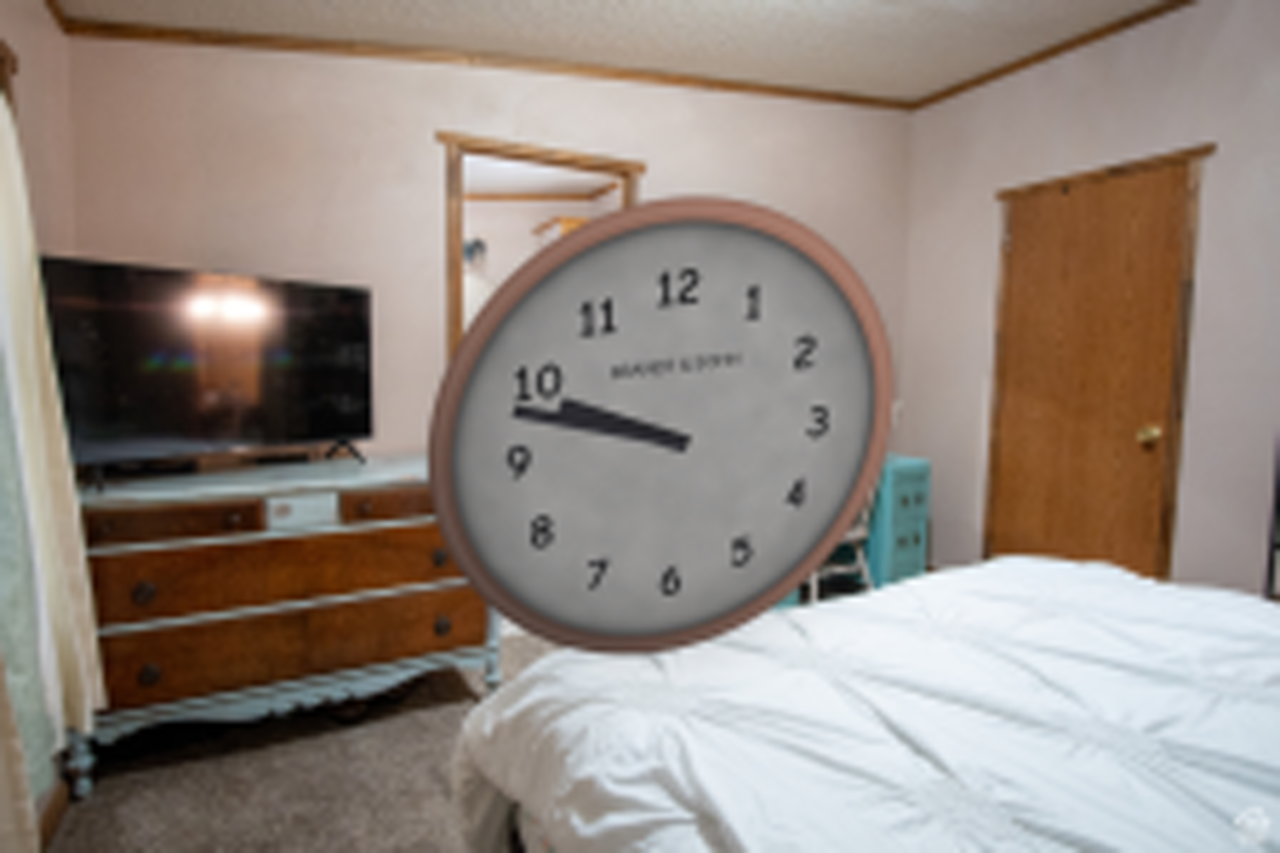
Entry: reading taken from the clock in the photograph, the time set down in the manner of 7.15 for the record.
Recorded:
9.48
